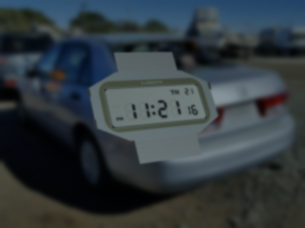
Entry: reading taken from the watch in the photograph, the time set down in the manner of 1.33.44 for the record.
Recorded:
11.21.16
